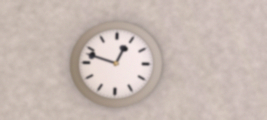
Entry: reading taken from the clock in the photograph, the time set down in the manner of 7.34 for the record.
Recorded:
12.48
